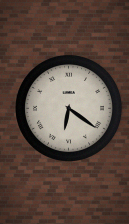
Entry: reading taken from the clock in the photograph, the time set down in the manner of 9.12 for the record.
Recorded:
6.21
